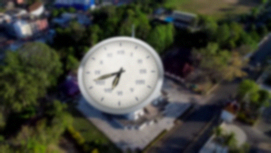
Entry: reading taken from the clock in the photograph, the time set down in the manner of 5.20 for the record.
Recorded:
6.42
